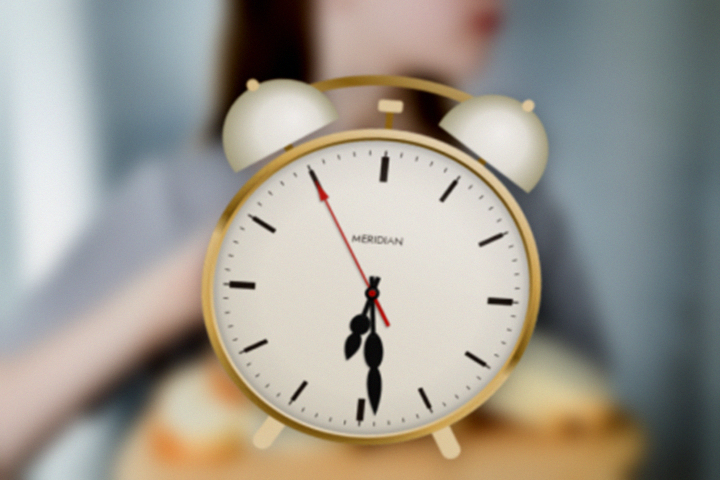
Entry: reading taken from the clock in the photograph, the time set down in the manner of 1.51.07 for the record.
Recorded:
6.28.55
